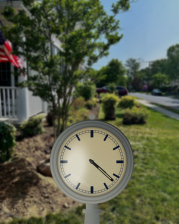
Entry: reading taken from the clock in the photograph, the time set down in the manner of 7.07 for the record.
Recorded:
4.22
